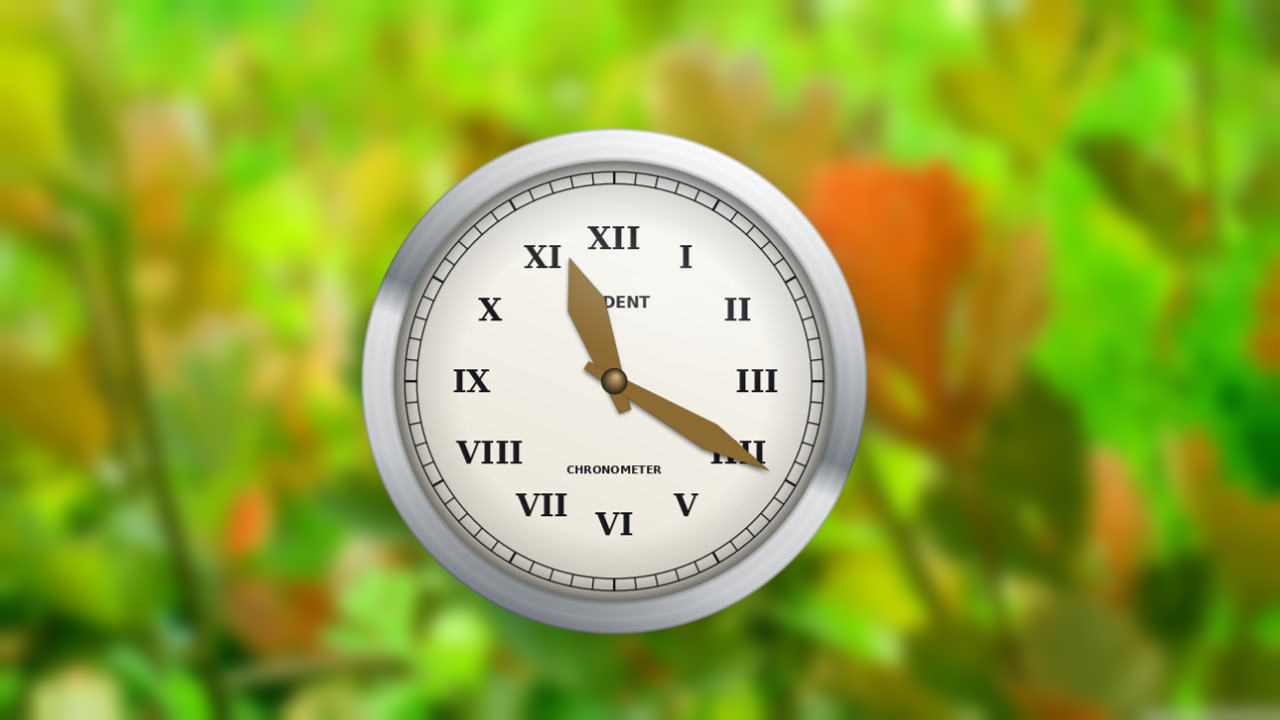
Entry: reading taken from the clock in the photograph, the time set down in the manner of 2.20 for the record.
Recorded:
11.20
